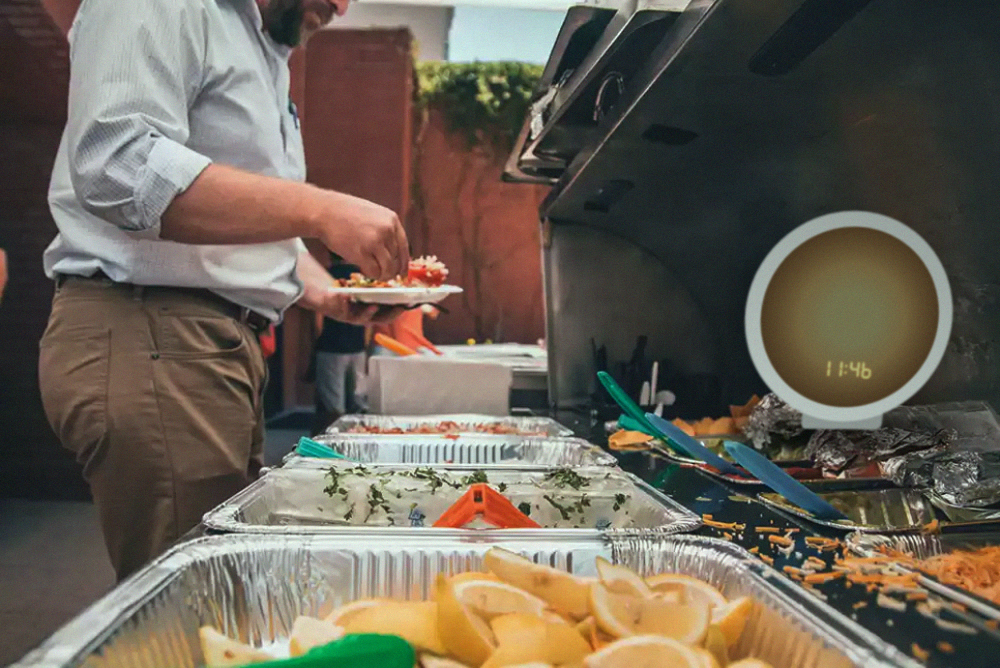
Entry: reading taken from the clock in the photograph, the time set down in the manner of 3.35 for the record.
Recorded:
11.46
